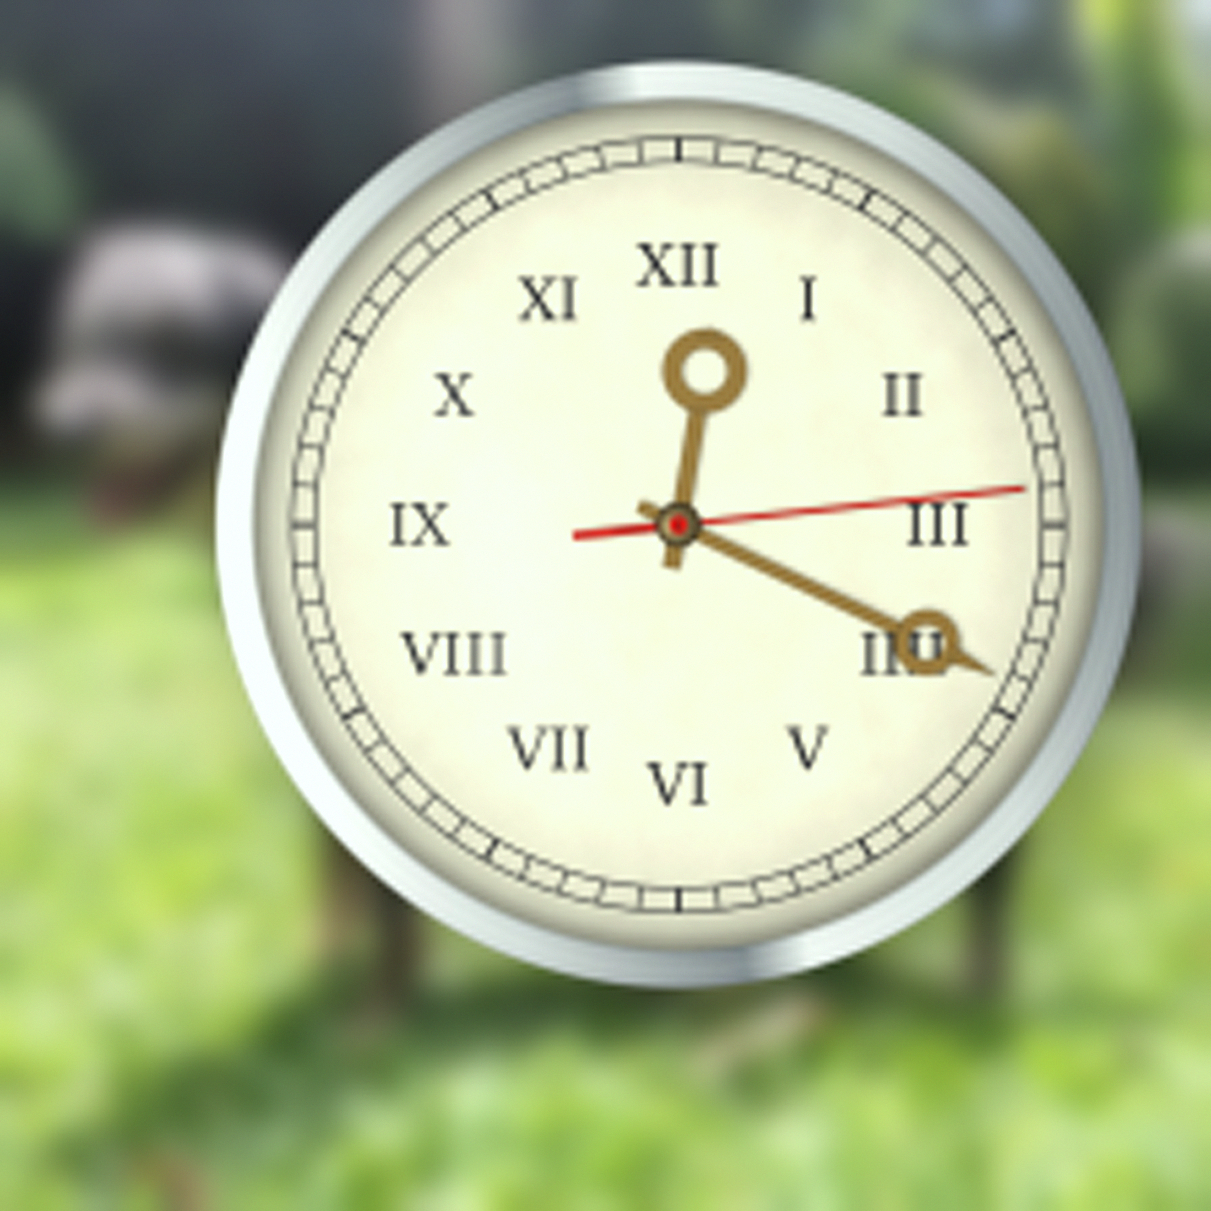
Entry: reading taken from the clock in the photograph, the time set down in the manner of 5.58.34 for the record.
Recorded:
12.19.14
